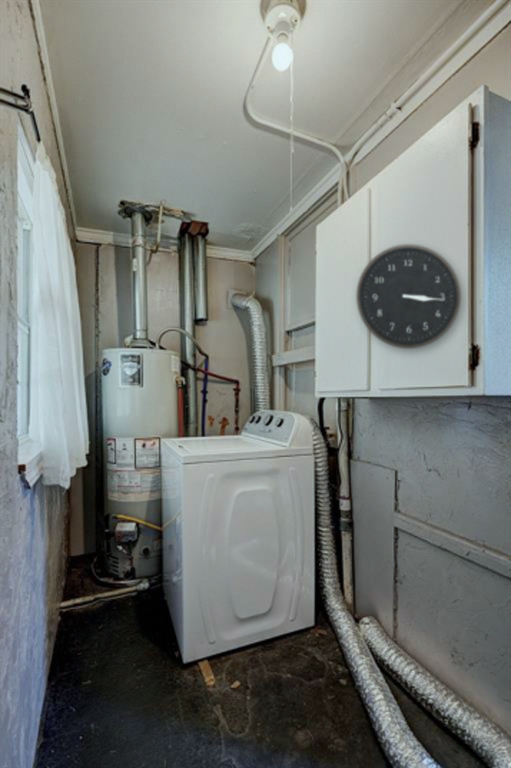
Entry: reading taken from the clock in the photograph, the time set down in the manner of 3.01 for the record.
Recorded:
3.16
